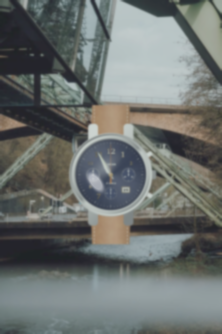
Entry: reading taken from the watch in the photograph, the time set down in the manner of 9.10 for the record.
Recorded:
10.55
